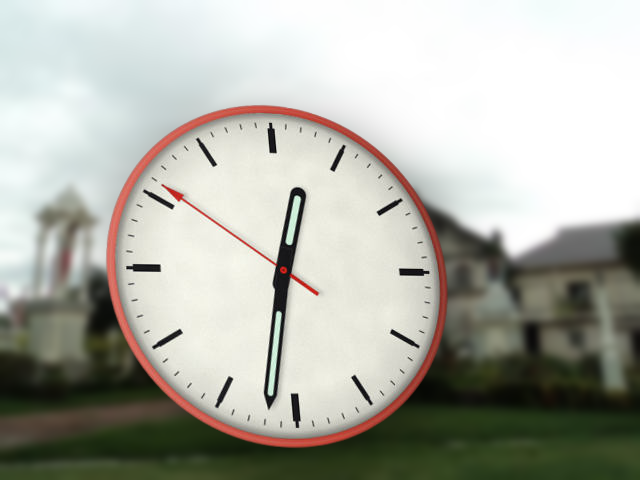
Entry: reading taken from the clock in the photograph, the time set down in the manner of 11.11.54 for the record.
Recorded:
12.31.51
